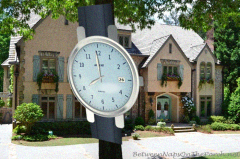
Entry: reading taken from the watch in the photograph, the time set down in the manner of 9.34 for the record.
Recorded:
7.59
